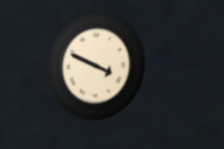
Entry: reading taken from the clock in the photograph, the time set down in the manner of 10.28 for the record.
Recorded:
3.49
